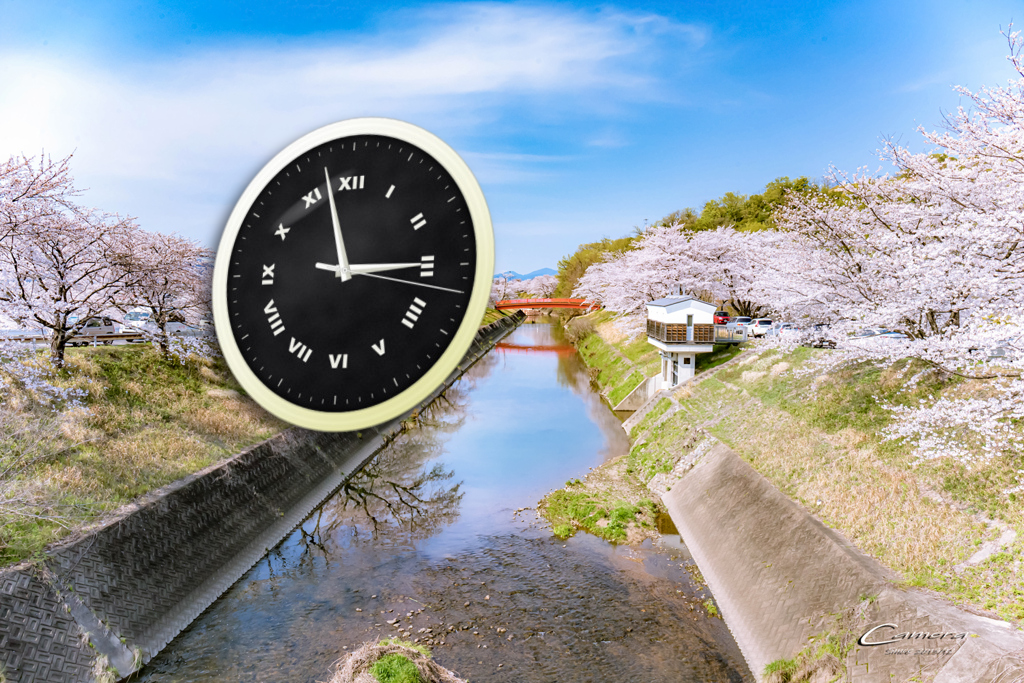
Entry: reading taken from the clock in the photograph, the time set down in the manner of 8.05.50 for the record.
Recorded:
2.57.17
